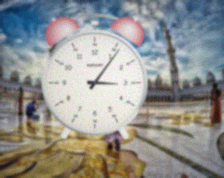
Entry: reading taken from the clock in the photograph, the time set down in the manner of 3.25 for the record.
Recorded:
3.06
